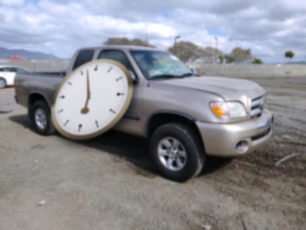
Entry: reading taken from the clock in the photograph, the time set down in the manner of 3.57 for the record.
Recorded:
5.57
